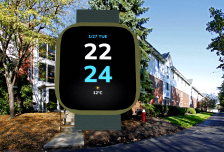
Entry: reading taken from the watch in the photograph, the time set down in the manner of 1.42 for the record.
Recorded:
22.24
